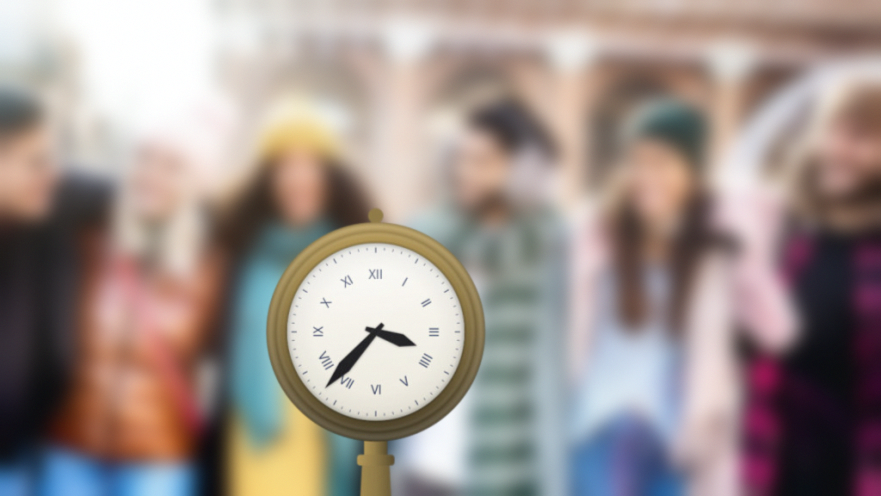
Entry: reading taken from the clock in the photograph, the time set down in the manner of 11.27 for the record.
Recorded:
3.37
